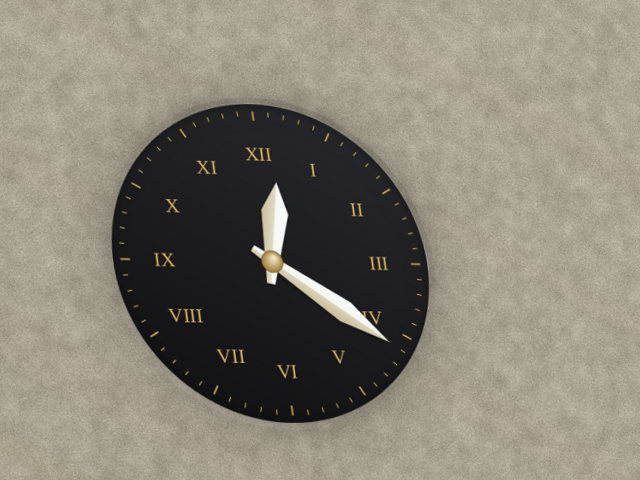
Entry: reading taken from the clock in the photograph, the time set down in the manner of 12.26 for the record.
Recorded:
12.21
